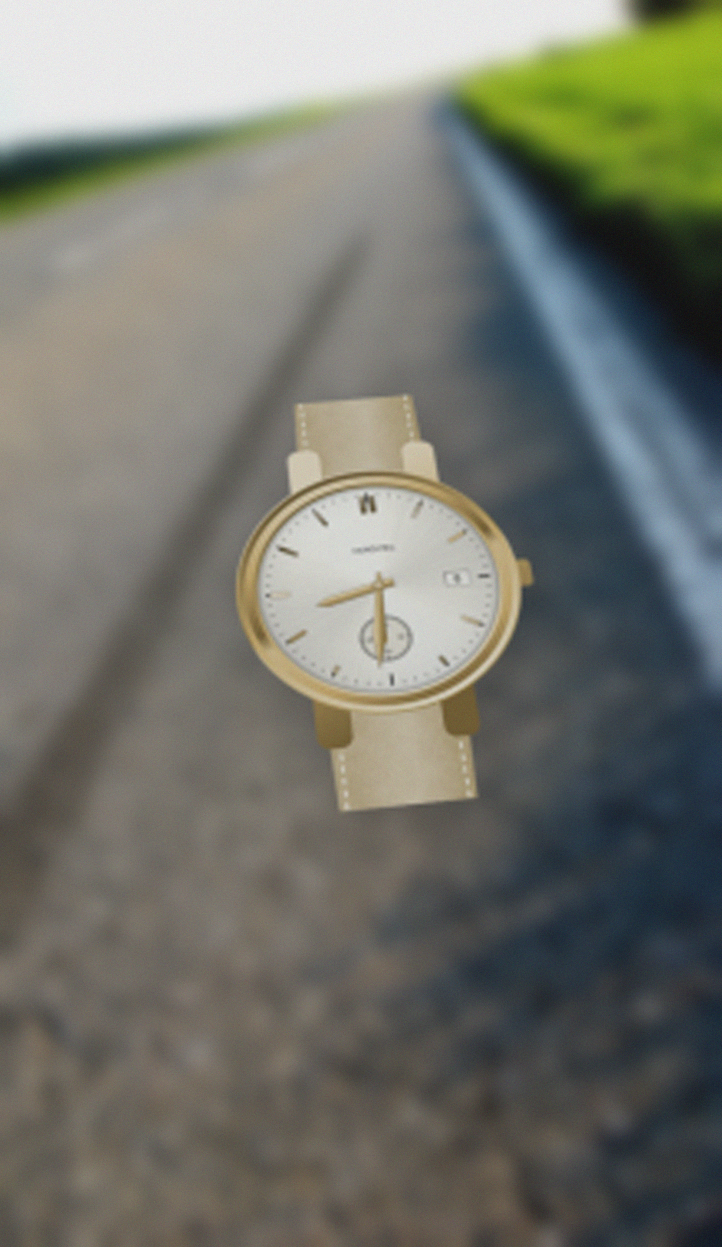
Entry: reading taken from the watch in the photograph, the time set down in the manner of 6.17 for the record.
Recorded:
8.31
